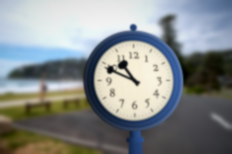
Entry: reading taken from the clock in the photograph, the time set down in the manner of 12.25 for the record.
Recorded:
10.49
